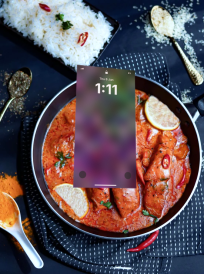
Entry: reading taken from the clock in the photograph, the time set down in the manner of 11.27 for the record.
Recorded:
1.11
